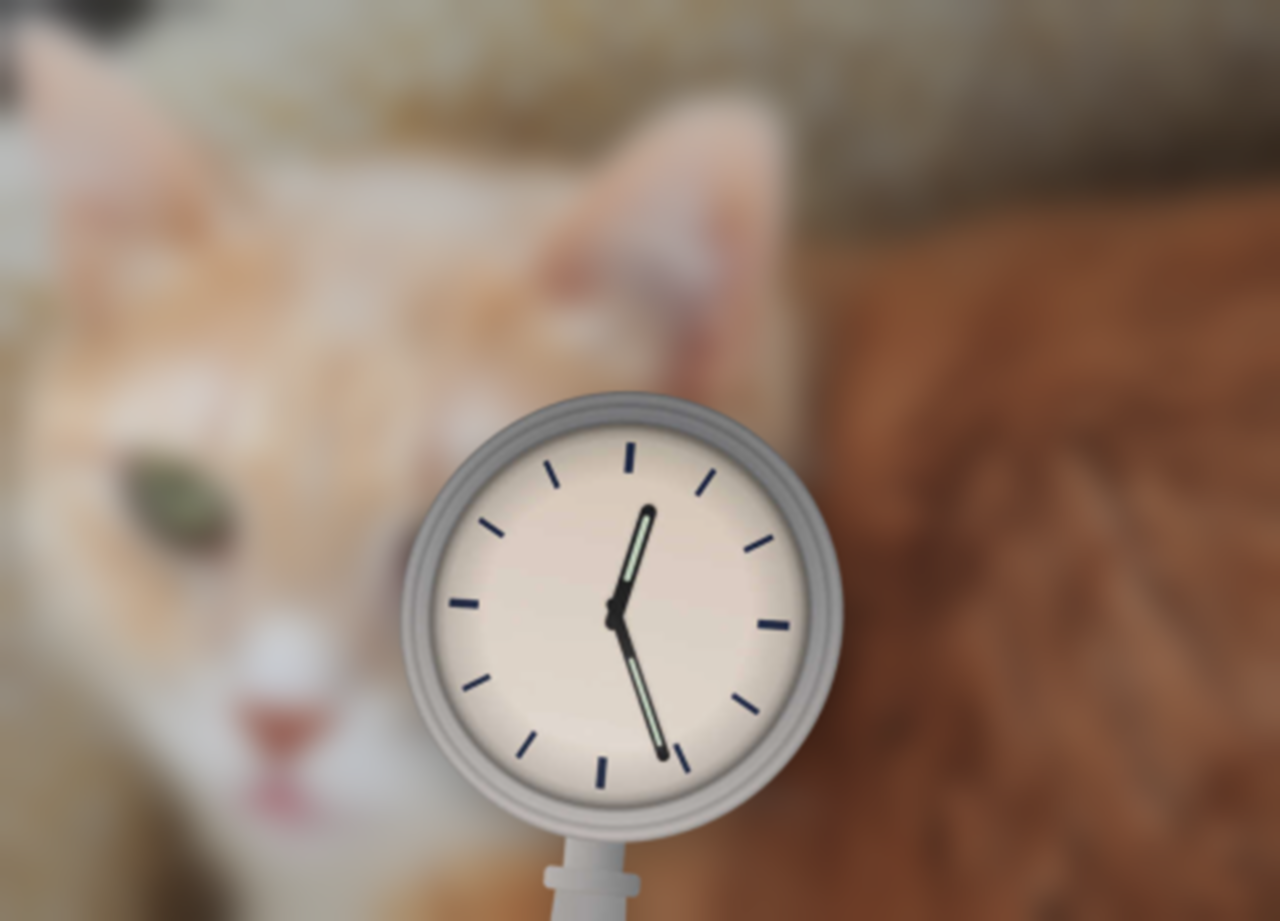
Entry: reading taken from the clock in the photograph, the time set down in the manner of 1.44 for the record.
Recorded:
12.26
